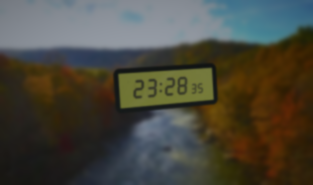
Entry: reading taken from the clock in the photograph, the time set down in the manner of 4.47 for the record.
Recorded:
23.28
